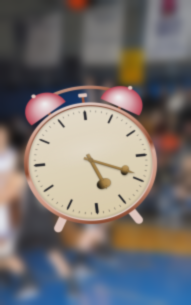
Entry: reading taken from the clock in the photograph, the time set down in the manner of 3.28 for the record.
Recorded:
5.19
